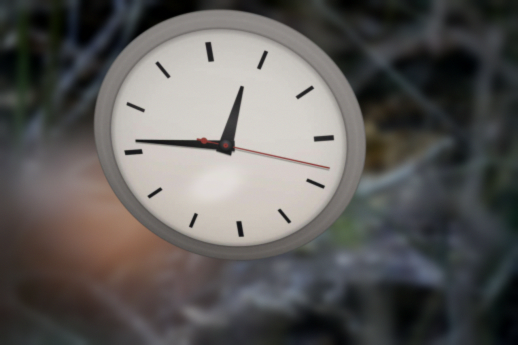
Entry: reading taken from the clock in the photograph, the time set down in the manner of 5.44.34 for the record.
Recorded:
12.46.18
